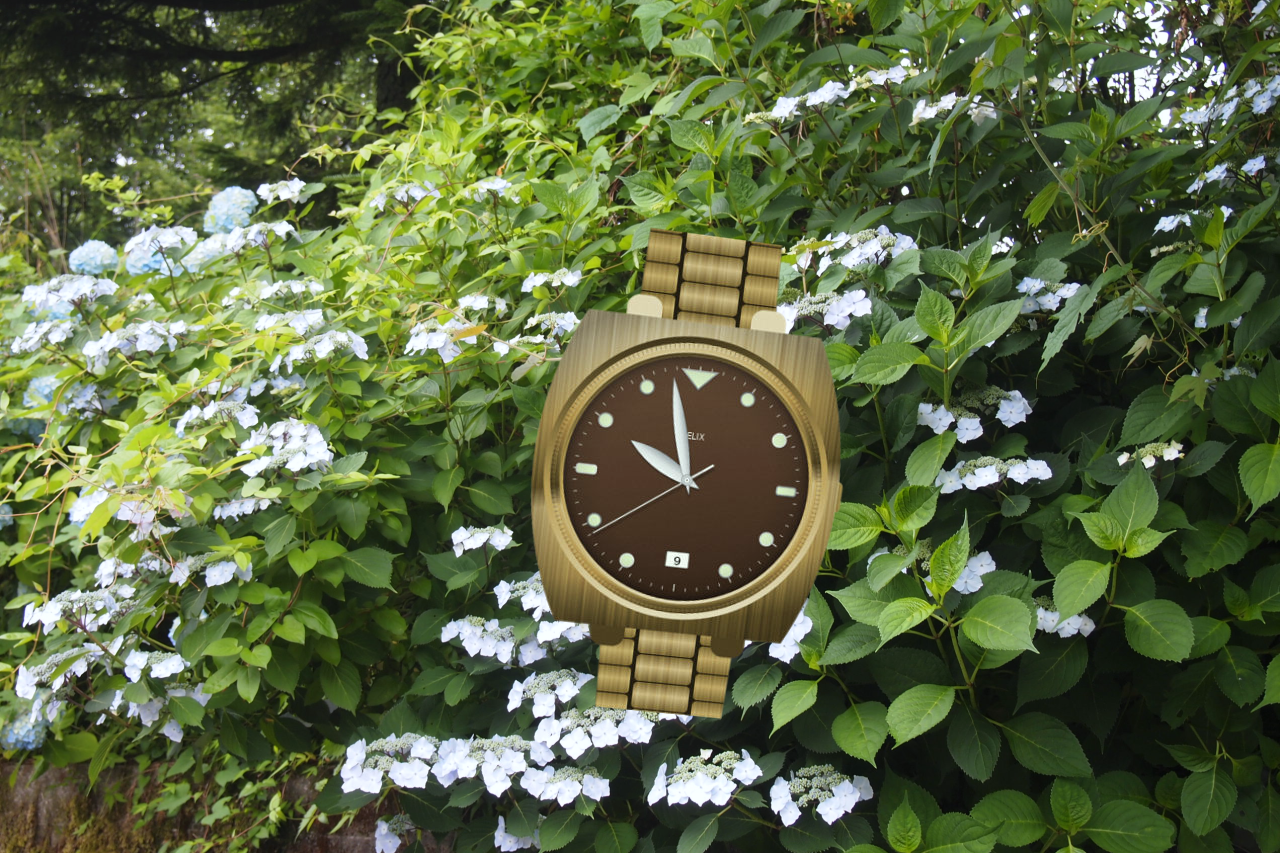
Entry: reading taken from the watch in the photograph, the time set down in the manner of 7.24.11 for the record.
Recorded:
9.57.39
